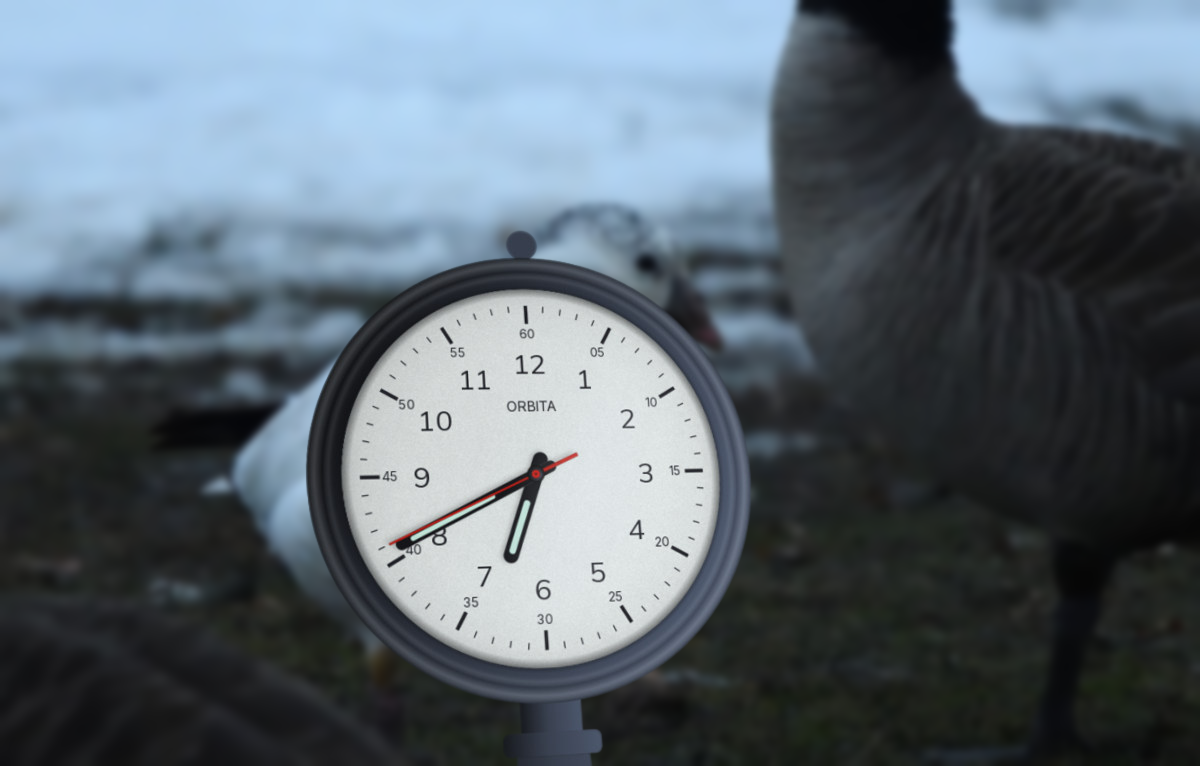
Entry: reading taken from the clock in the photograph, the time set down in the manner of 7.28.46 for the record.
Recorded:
6.40.41
